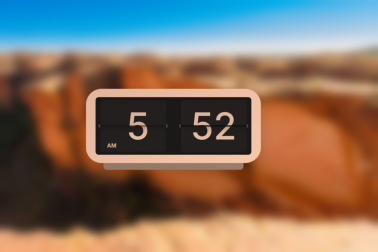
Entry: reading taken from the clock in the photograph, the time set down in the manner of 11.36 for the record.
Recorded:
5.52
